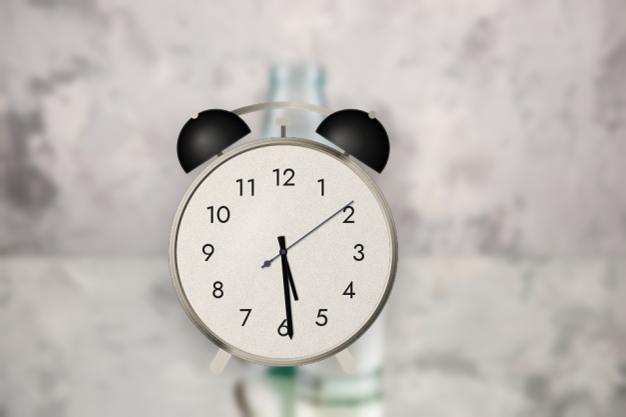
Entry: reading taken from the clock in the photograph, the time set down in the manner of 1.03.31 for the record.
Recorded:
5.29.09
